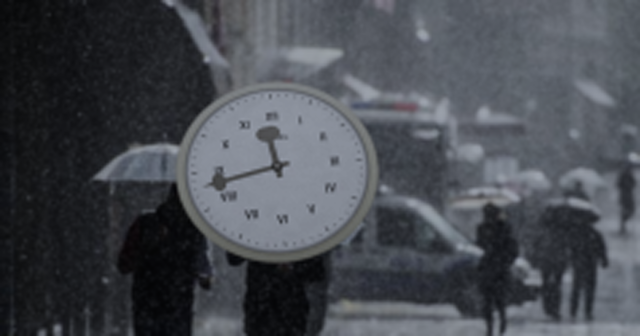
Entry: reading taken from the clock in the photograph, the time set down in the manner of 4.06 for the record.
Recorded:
11.43
